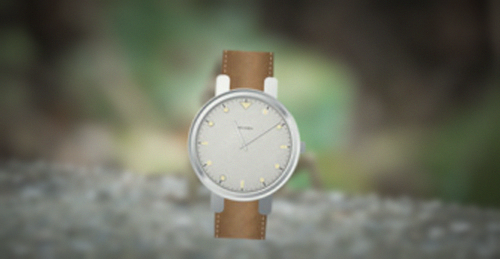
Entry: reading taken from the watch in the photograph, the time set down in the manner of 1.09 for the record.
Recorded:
11.09
